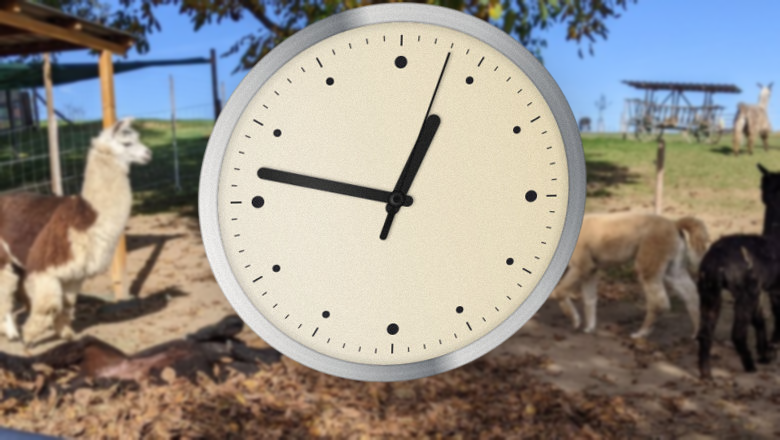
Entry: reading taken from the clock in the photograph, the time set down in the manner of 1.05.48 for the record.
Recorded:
12.47.03
